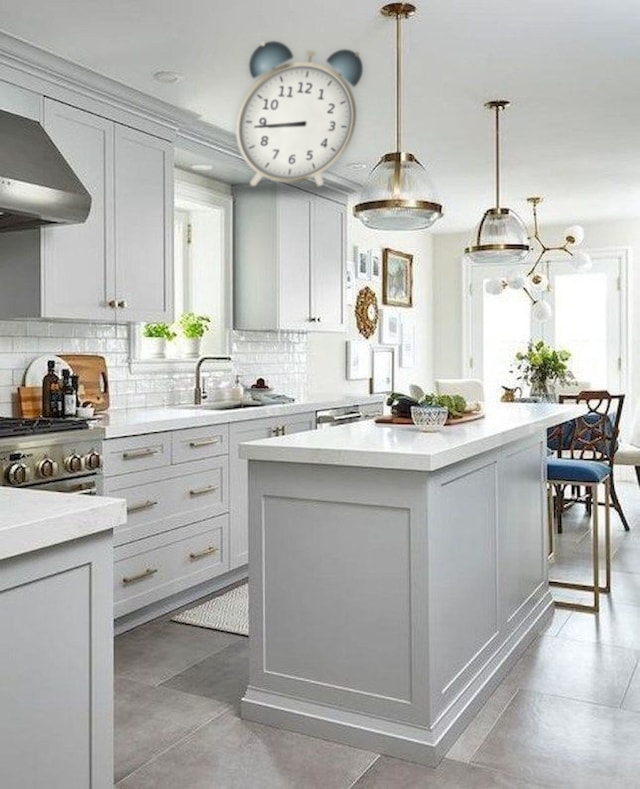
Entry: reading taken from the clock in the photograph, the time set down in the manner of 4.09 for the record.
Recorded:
8.44
